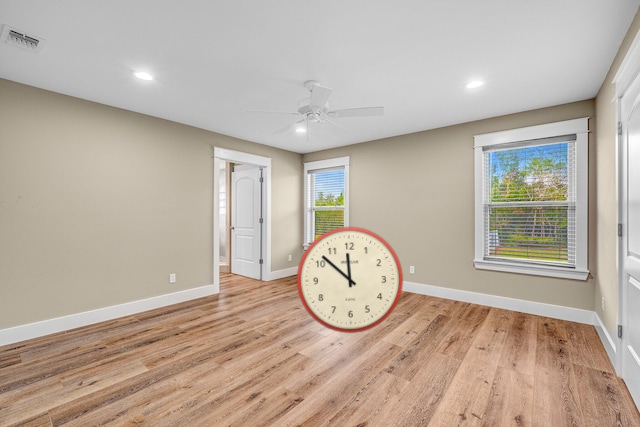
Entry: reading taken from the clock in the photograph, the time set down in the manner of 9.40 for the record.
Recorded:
11.52
